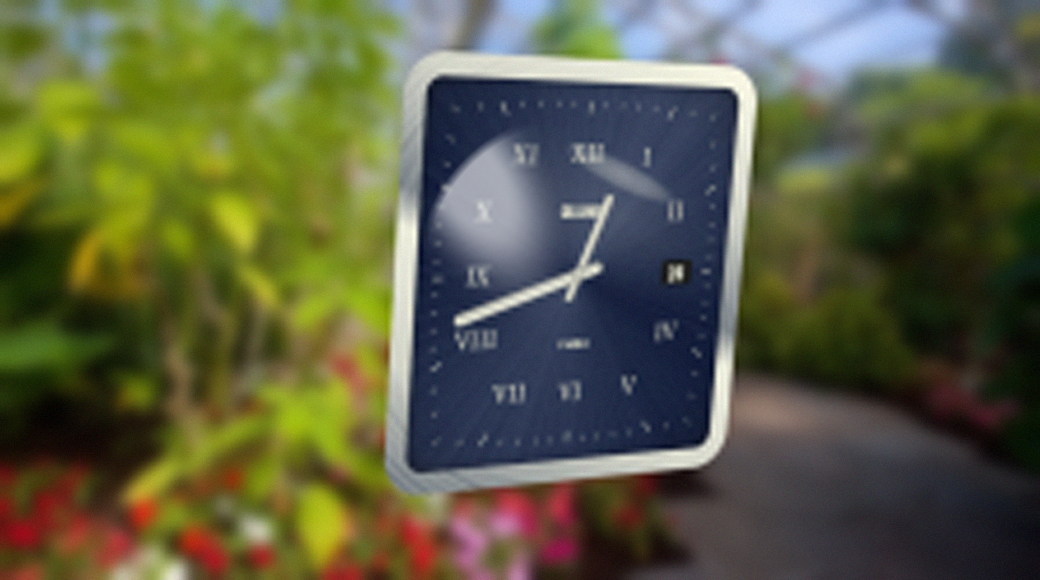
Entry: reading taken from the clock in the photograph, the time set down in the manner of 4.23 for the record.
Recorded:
12.42
